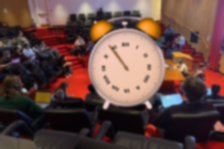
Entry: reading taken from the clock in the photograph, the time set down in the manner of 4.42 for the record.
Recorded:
10.54
